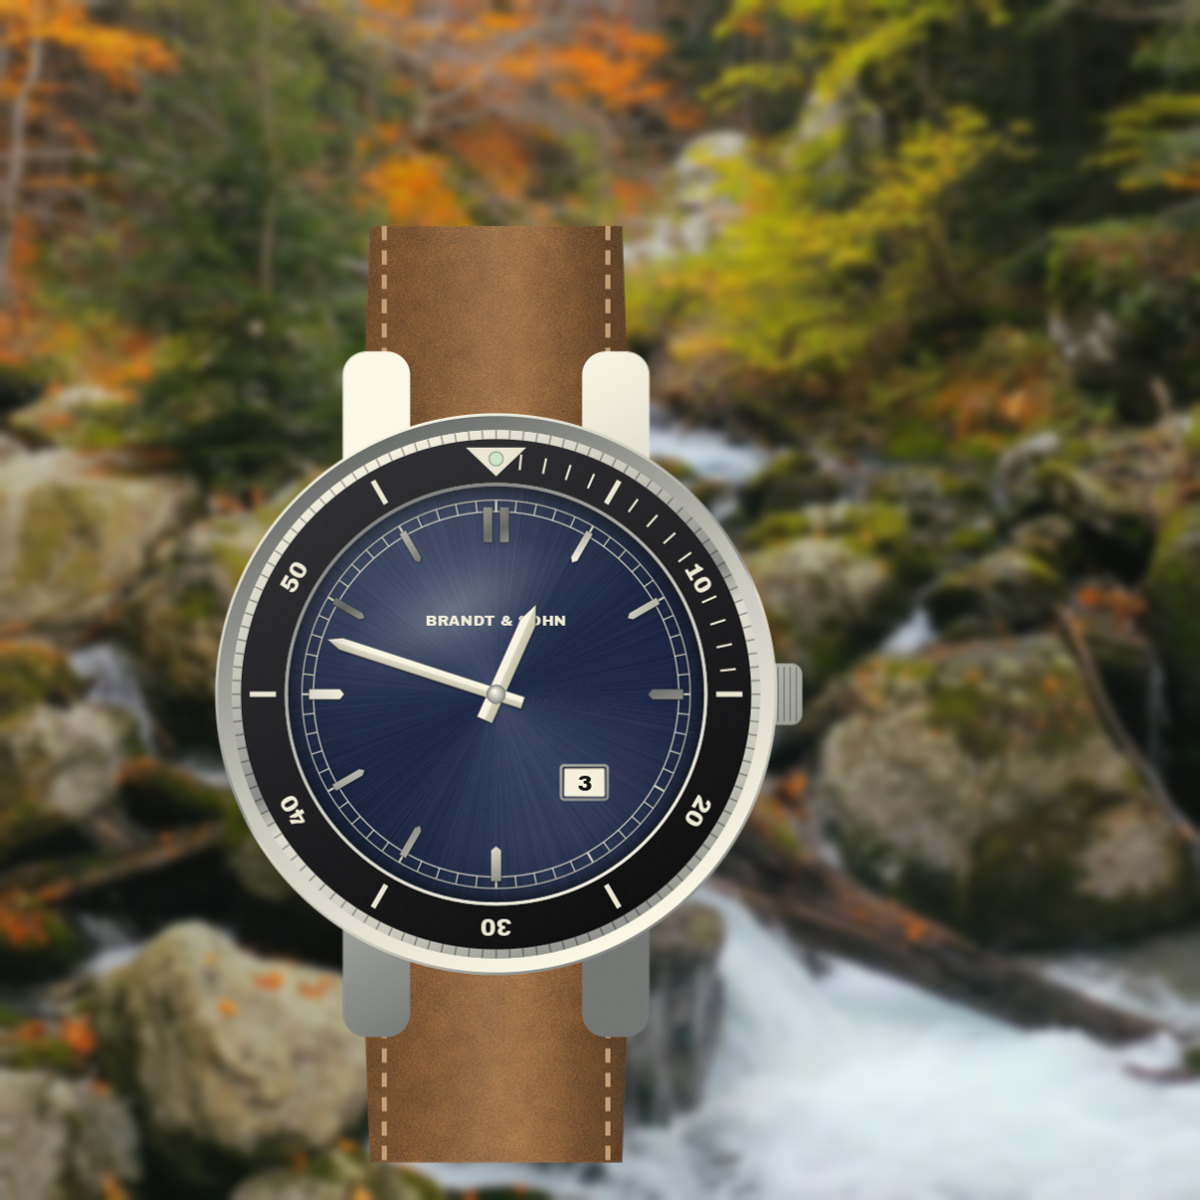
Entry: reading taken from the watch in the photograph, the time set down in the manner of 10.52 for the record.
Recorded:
12.48
